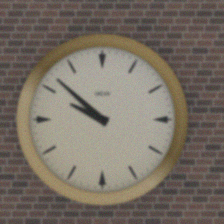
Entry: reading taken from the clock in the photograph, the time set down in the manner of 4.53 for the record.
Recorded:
9.52
